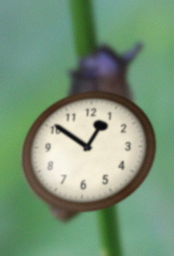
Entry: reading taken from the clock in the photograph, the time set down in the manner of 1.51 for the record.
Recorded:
12.51
